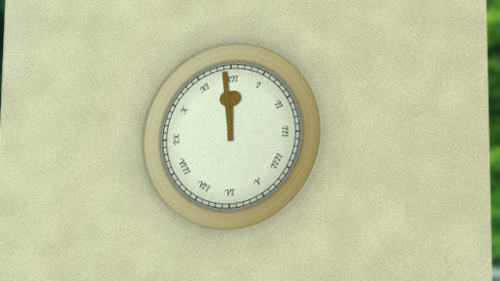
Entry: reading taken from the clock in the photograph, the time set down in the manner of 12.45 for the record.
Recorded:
11.59
